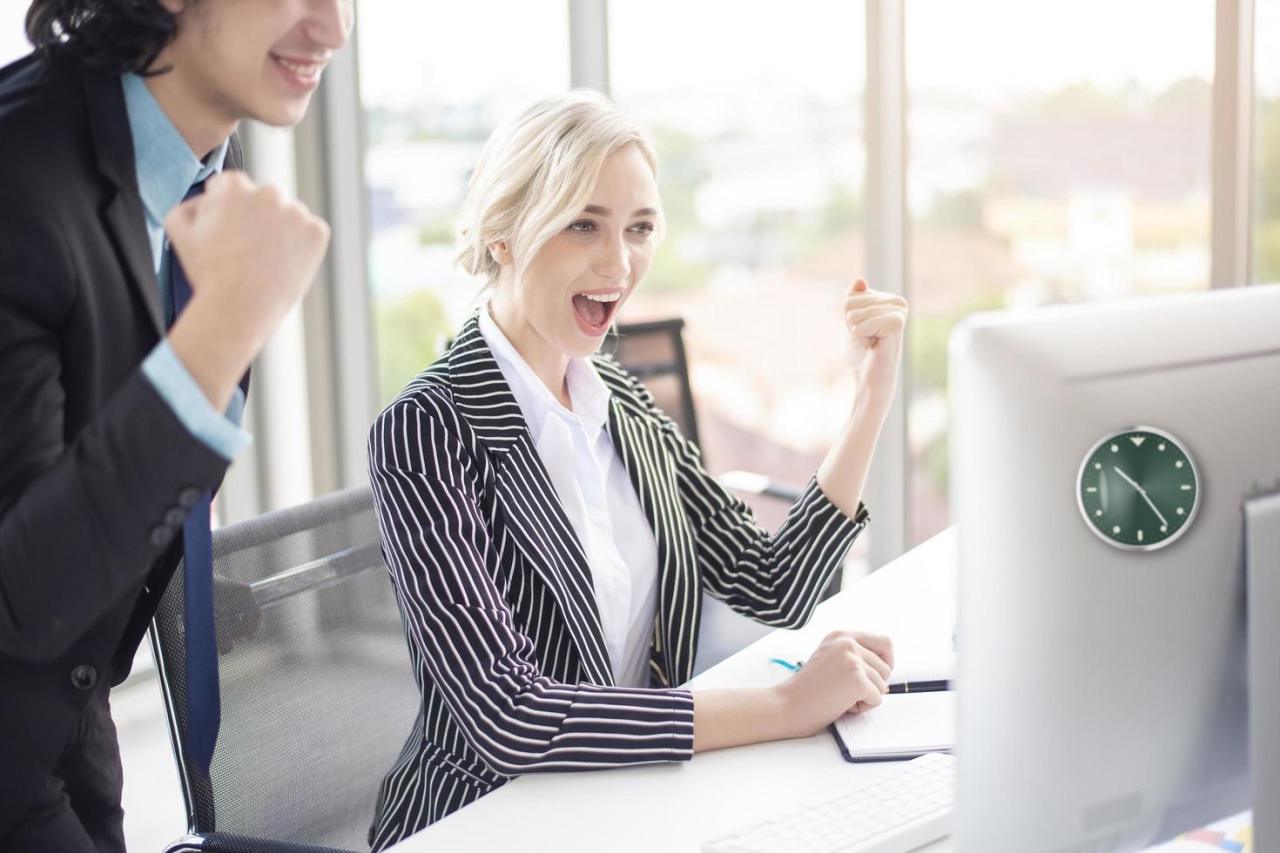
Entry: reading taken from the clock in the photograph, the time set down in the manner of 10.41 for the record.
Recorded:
10.24
